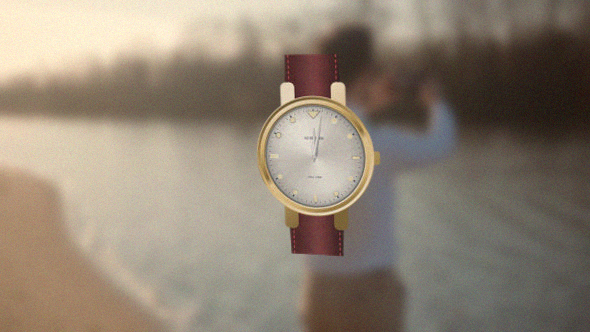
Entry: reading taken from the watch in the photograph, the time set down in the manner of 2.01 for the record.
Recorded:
12.02
